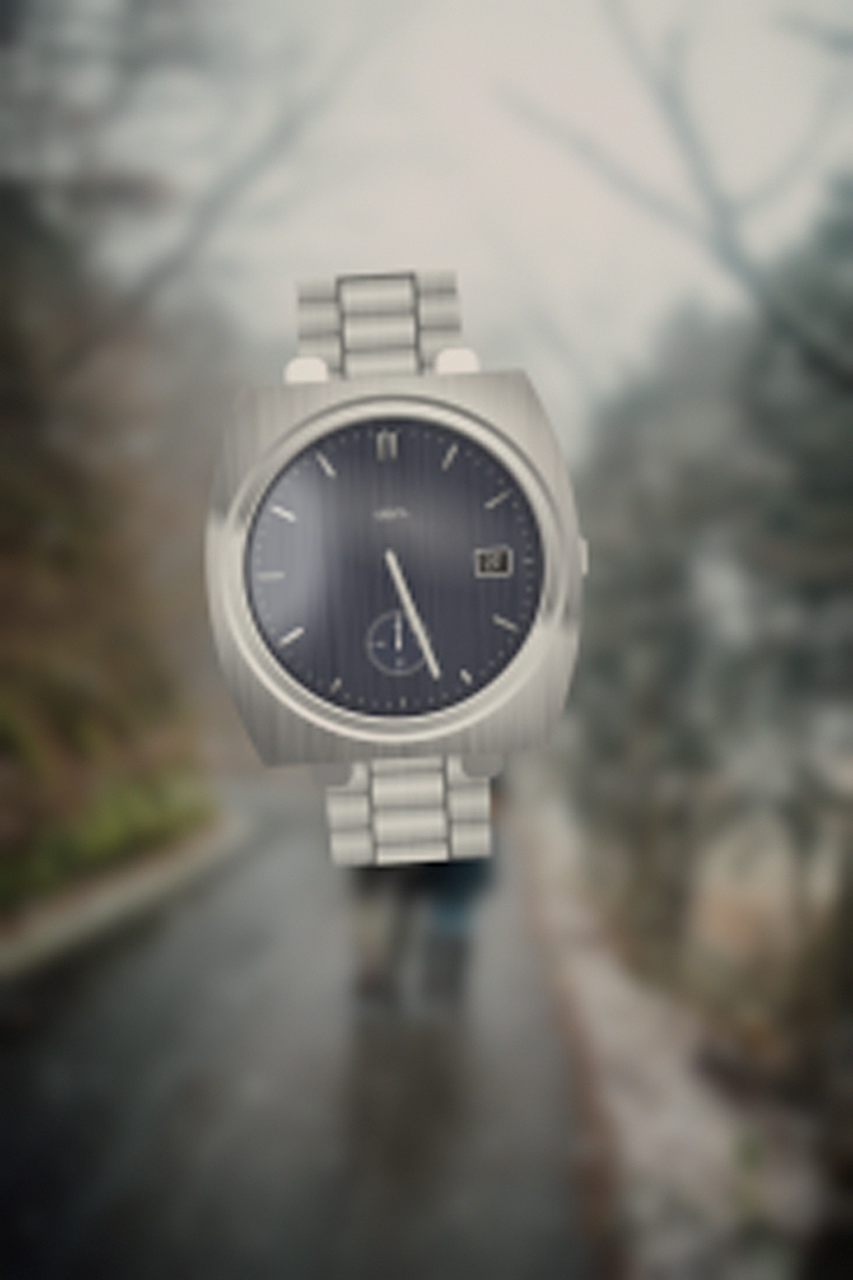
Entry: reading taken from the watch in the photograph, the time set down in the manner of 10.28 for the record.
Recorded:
5.27
